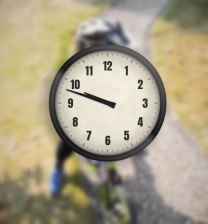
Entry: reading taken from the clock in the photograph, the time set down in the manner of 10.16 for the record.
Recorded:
9.48
